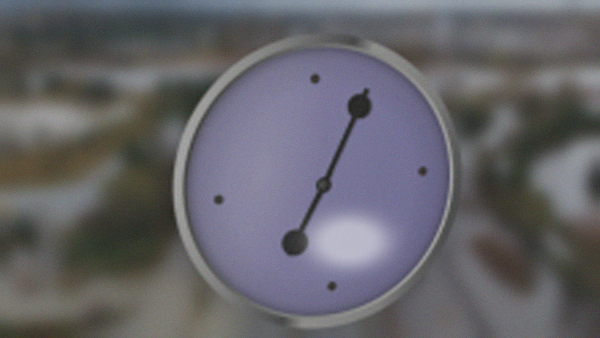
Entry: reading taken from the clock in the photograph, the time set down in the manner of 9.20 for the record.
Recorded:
7.05
